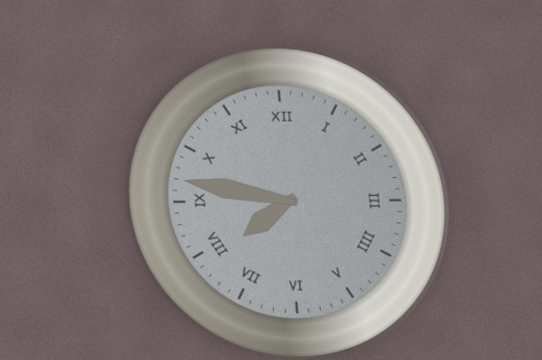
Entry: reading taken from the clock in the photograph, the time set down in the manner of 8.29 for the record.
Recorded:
7.47
